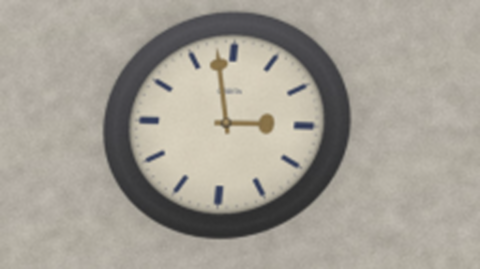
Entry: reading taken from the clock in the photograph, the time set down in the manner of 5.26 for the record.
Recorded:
2.58
